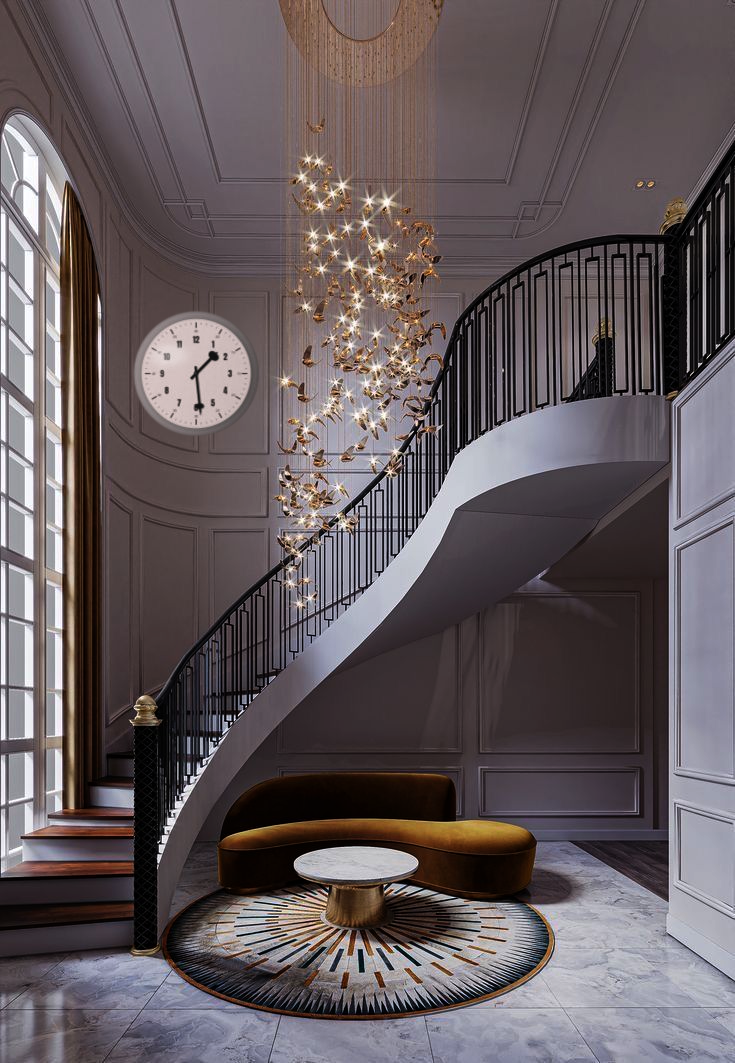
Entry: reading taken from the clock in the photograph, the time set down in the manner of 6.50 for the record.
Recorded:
1.29
